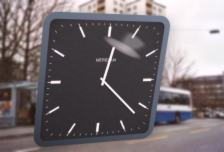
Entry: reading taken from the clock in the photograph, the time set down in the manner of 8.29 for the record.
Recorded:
12.22
